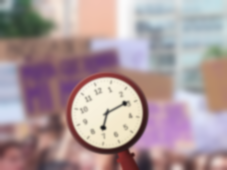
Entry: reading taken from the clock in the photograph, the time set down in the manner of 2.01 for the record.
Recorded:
7.14
